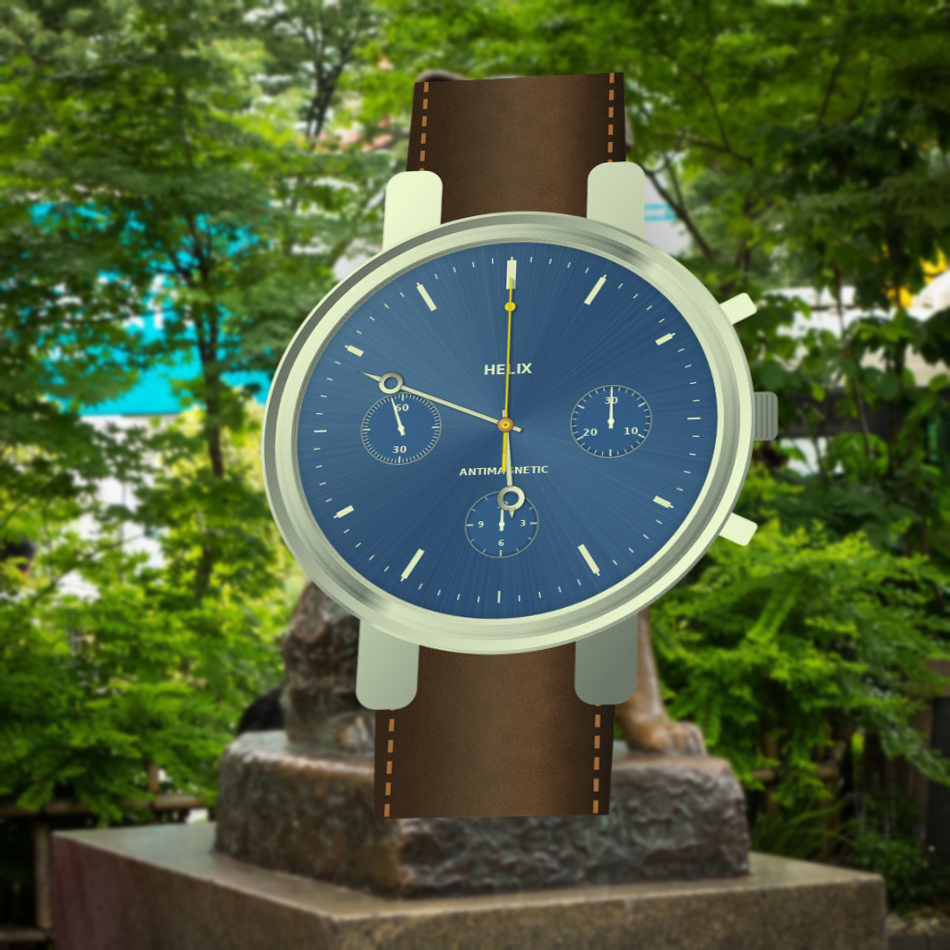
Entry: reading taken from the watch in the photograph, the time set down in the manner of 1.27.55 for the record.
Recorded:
5.48.57
